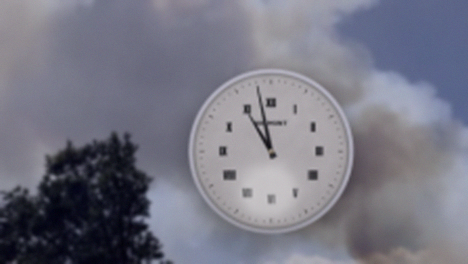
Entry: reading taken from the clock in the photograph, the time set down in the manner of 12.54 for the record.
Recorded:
10.58
